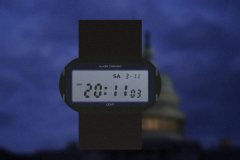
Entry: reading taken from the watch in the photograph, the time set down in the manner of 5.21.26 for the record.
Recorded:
20.11.03
